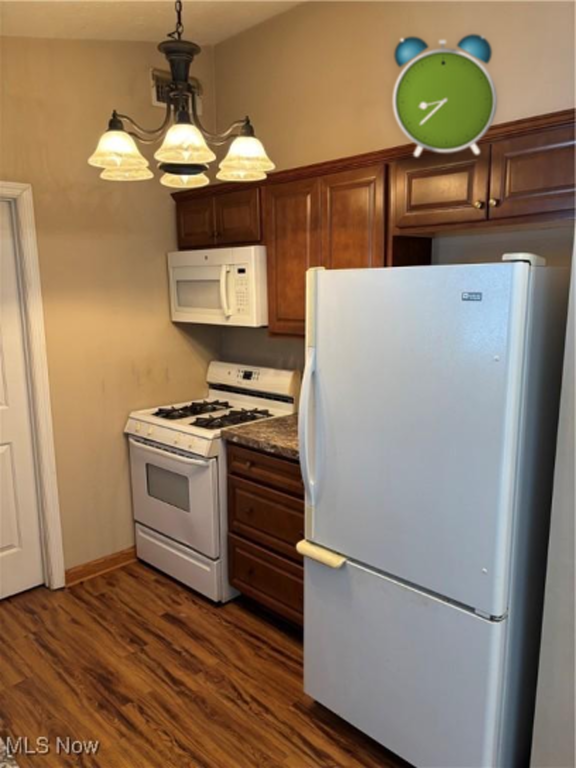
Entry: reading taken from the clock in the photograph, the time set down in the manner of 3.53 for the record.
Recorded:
8.38
